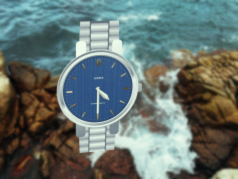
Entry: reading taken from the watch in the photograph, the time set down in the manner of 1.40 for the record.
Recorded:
4.30
